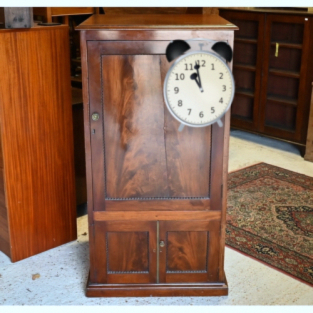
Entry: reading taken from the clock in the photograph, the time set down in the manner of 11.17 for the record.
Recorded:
10.58
